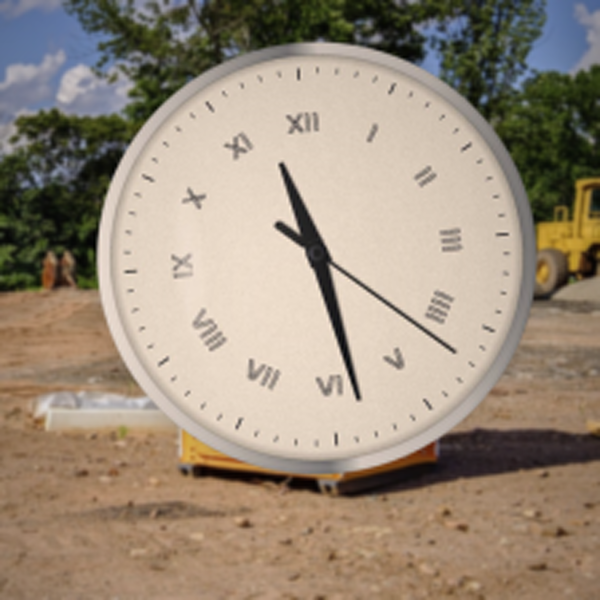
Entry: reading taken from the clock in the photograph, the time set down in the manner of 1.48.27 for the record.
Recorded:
11.28.22
